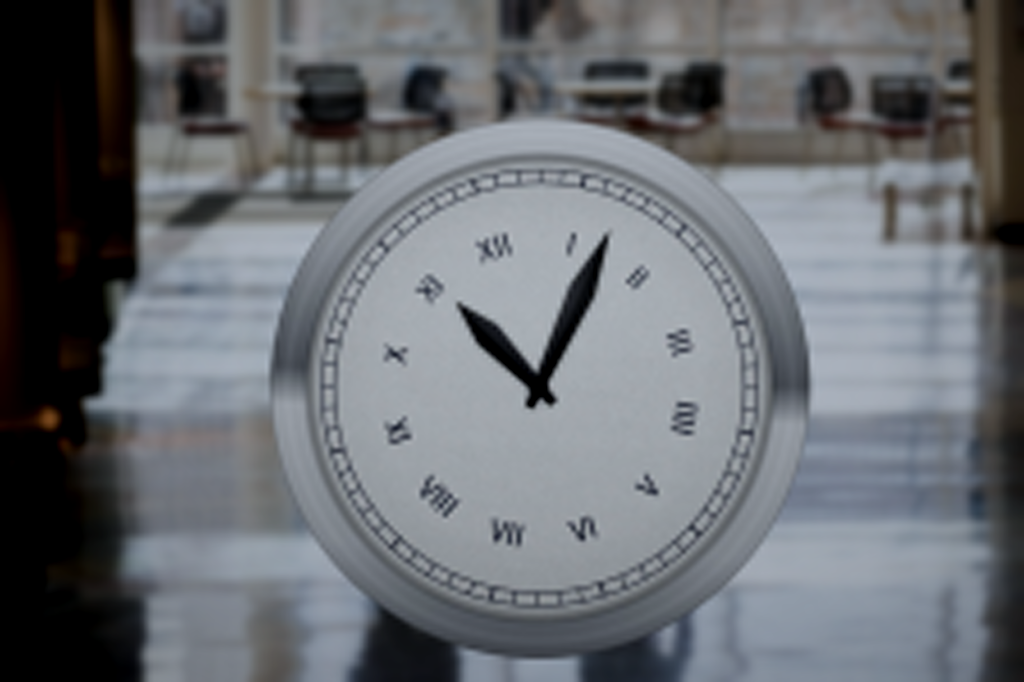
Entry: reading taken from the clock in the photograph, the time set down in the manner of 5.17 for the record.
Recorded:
11.07
